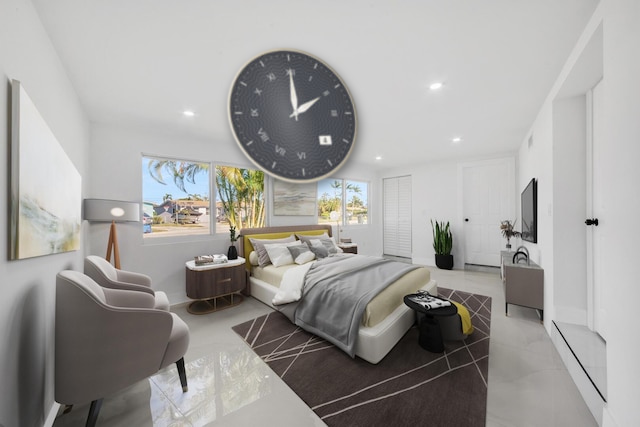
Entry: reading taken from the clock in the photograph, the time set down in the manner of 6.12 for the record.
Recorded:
2.00
